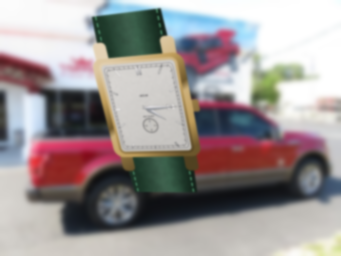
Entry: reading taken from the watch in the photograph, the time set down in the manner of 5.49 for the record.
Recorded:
4.15
